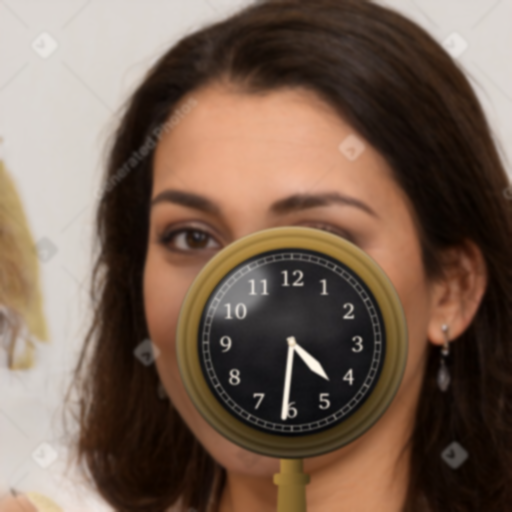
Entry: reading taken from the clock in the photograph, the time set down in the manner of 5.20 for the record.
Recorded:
4.31
